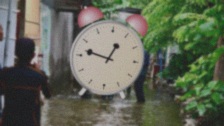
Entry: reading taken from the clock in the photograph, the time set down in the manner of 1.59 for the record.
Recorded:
12.47
